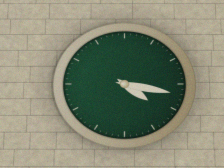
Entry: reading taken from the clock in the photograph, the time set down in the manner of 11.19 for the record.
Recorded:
4.17
